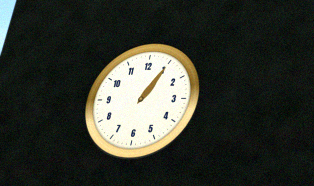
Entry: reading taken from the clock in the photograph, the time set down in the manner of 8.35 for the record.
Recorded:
1.05
